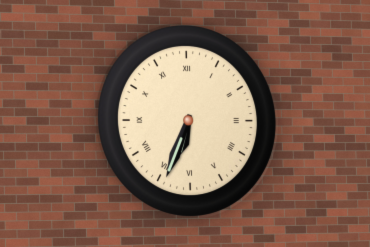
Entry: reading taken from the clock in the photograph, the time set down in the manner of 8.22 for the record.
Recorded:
6.34
